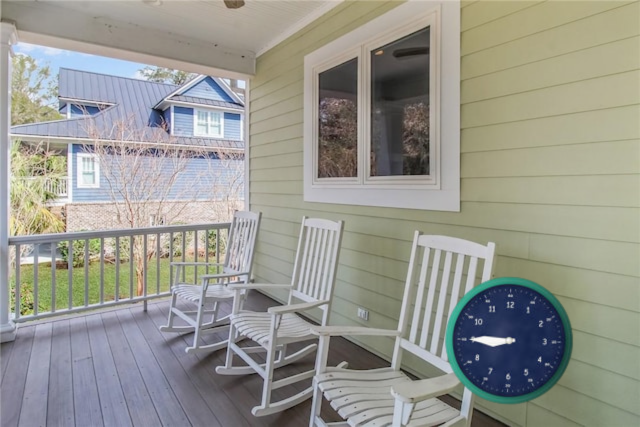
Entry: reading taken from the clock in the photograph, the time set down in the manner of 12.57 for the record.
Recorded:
8.45
